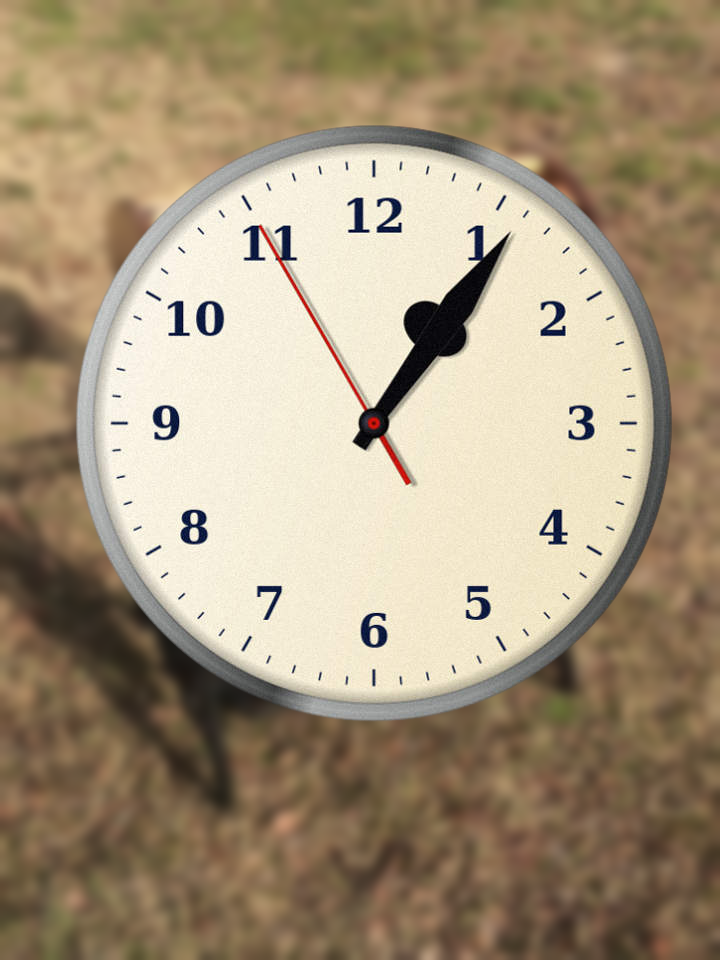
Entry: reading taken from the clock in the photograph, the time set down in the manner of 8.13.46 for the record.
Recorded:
1.05.55
